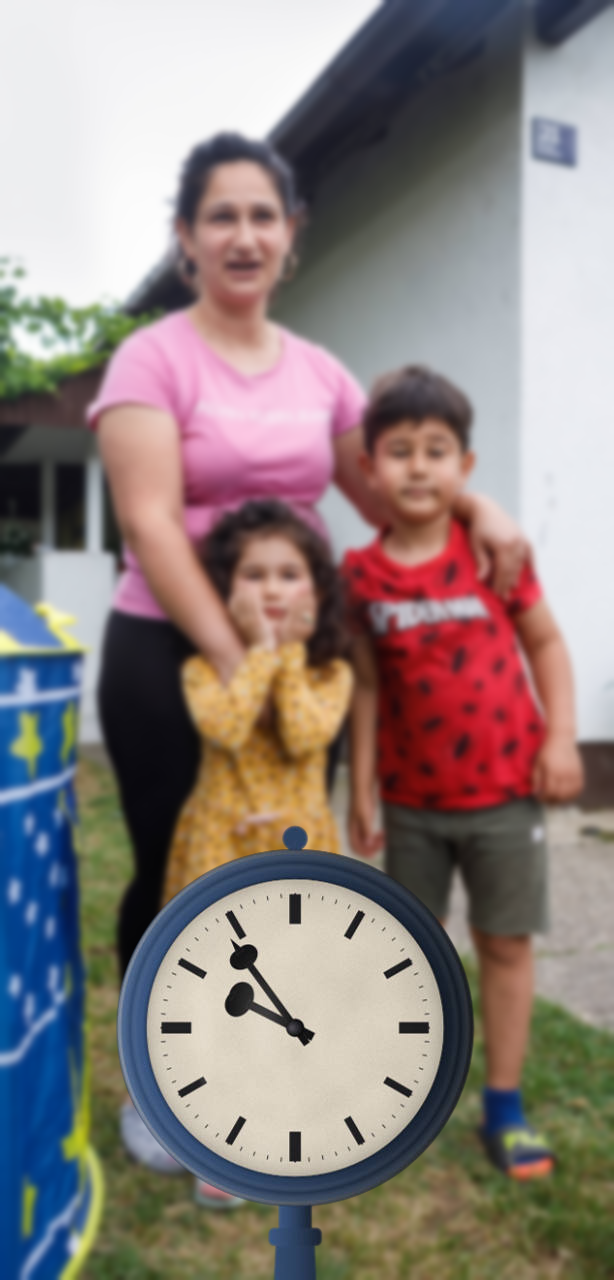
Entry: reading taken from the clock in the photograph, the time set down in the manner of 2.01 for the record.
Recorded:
9.54
